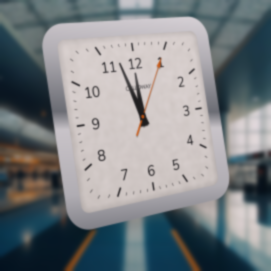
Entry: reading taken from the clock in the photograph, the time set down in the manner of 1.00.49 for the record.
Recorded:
11.57.05
